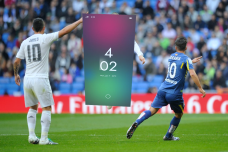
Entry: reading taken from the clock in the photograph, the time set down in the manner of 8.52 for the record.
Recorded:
4.02
